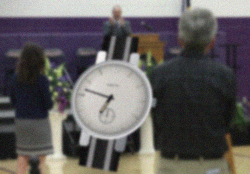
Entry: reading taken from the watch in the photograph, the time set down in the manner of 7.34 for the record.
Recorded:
6.47
